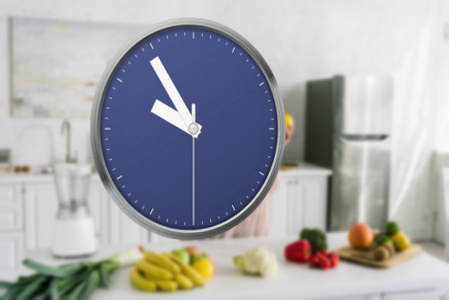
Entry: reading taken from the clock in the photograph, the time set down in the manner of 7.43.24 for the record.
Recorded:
9.54.30
